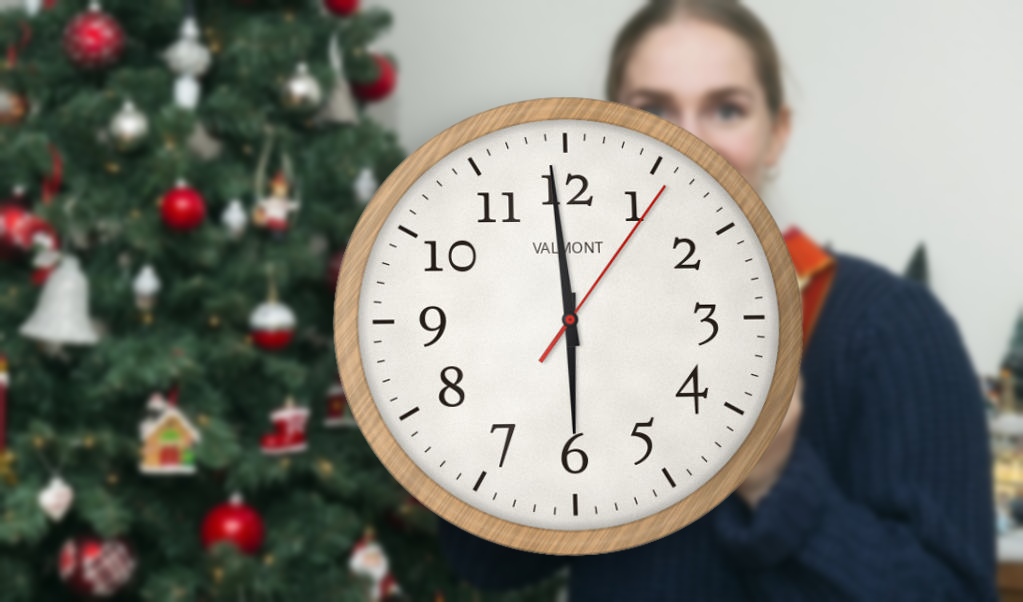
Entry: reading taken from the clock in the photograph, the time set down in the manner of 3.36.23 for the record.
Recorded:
5.59.06
